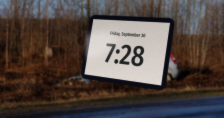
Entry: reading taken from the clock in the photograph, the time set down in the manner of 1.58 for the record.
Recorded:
7.28
